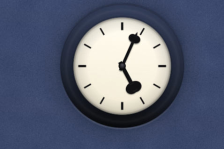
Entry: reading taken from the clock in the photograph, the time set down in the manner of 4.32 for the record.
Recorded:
5.04
